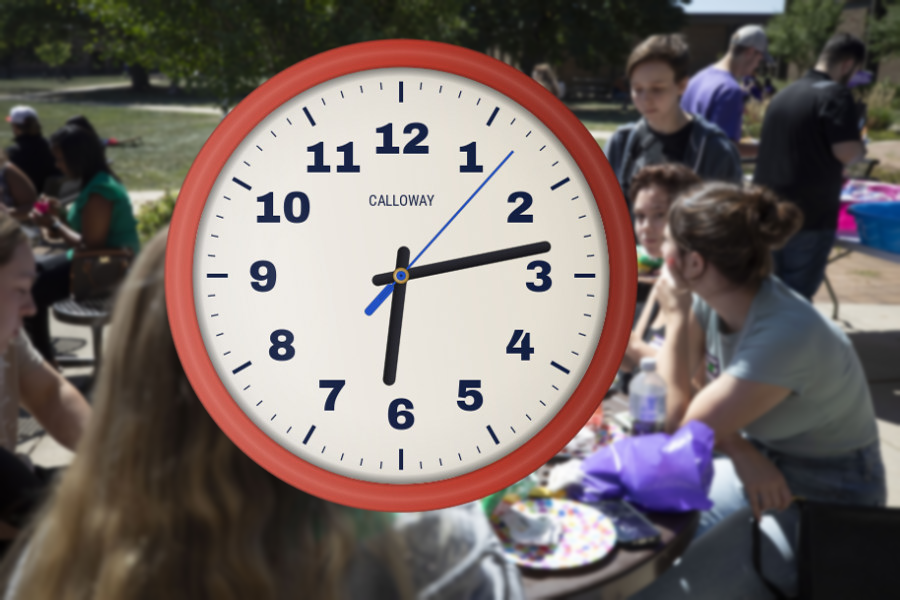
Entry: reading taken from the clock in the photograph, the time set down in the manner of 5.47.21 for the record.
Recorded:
6.13.07
